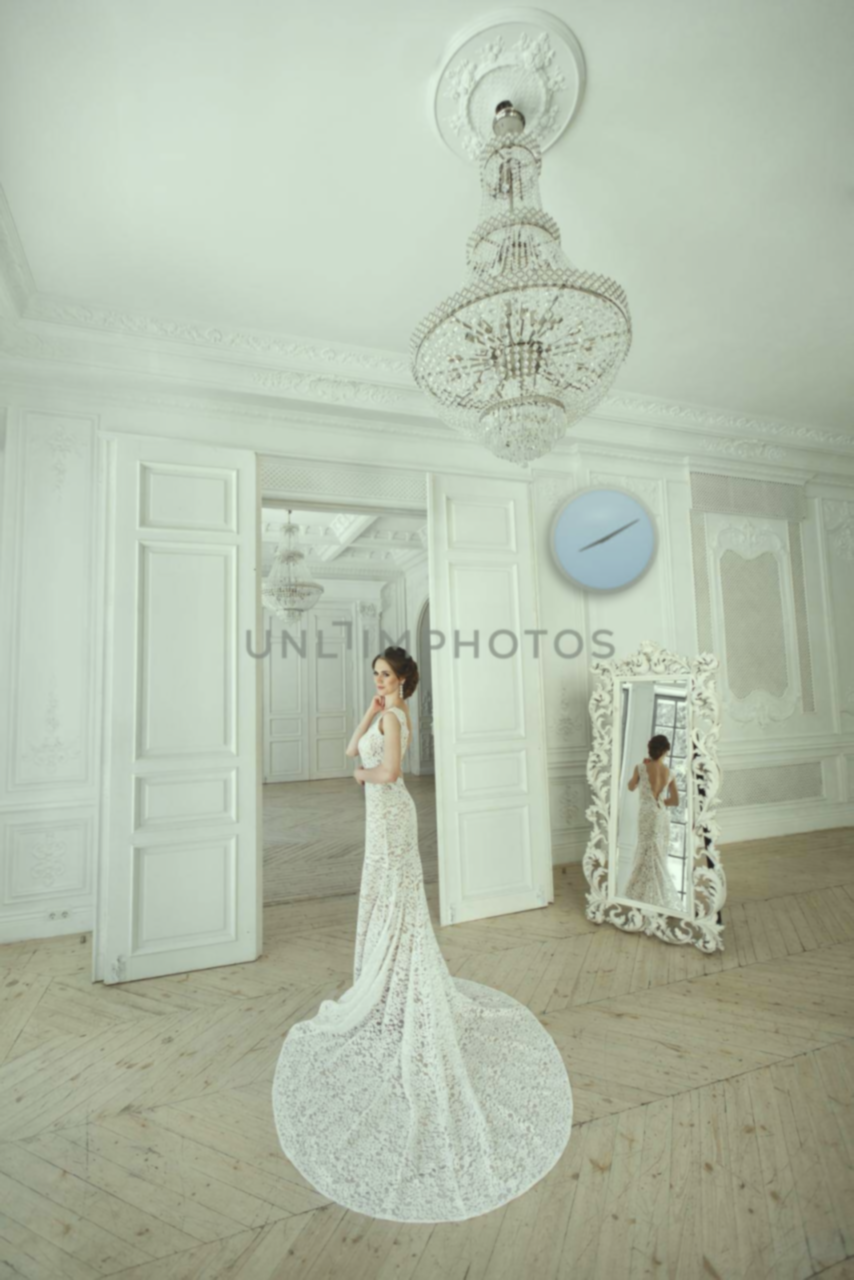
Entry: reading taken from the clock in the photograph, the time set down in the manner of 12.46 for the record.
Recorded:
8.10
